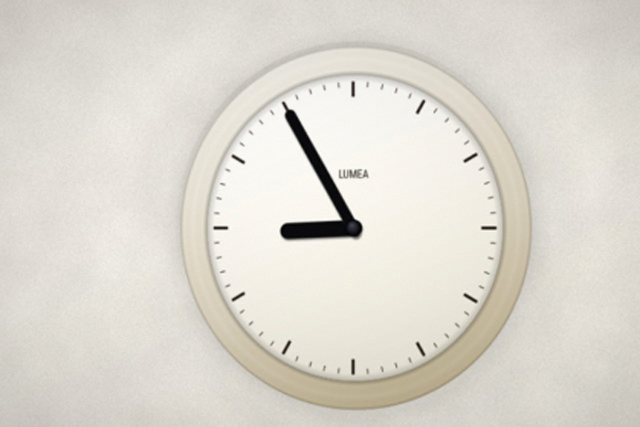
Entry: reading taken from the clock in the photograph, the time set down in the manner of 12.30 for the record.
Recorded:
8.55
